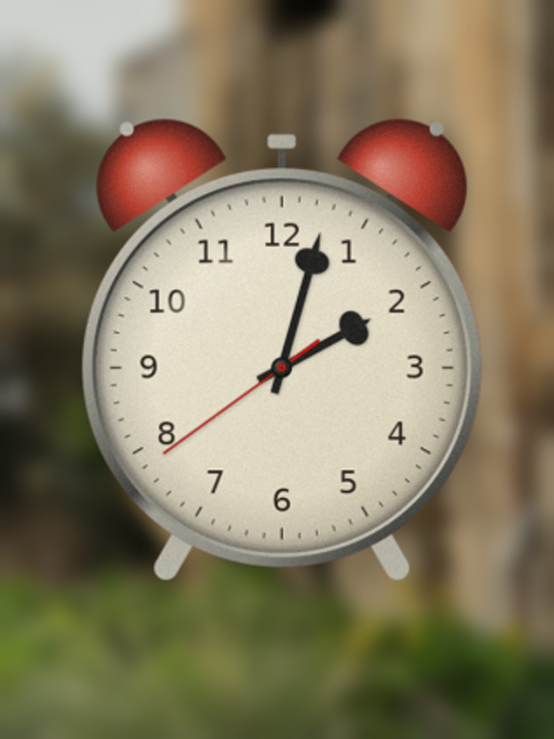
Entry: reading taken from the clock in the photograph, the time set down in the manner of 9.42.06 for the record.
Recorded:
2.02.39
